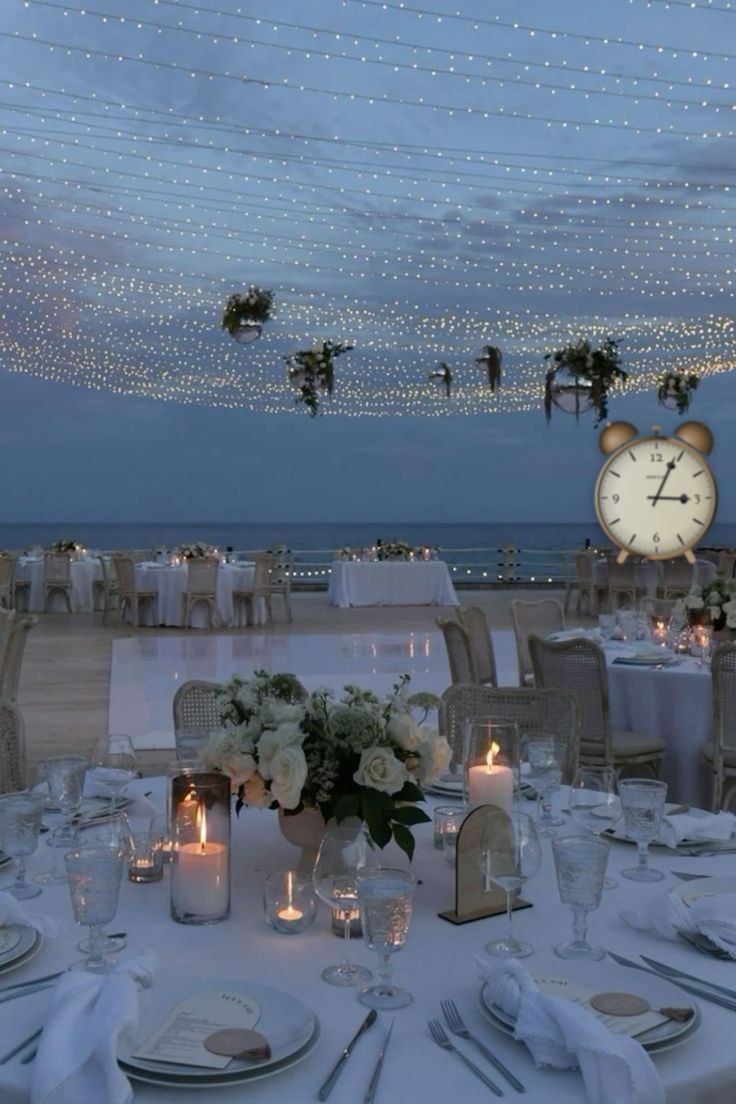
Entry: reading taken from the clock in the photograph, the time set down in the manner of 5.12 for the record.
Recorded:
3.04
